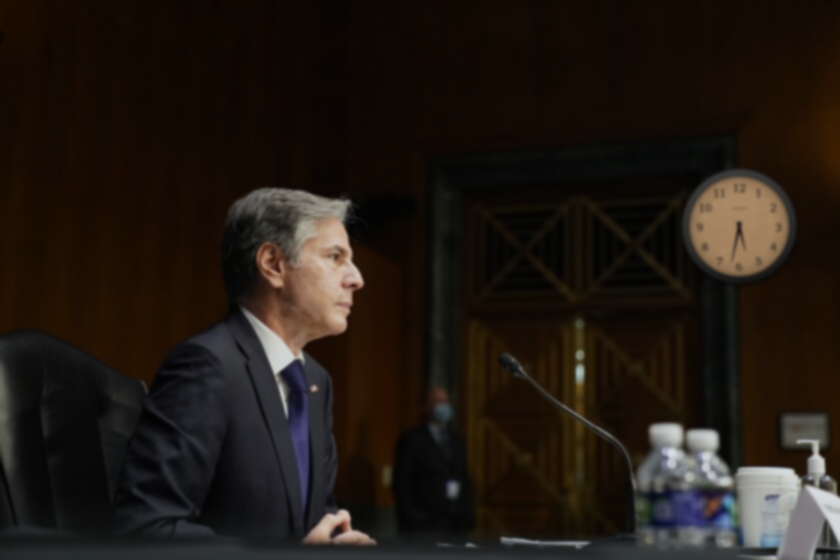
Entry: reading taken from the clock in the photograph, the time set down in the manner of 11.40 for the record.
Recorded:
5.32
